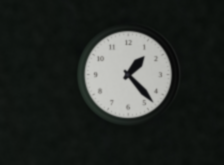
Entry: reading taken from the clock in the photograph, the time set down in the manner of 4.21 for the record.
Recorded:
1.23
